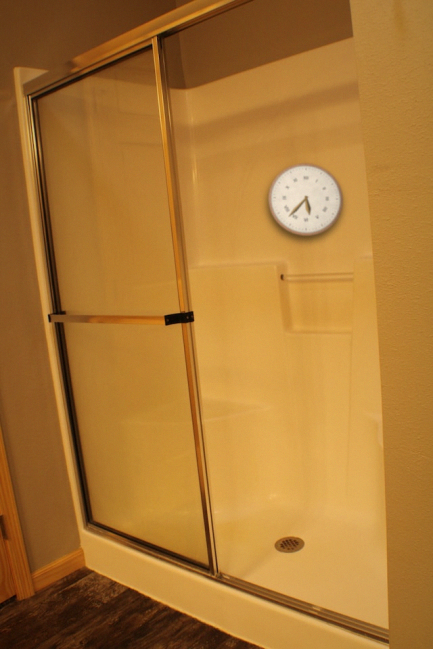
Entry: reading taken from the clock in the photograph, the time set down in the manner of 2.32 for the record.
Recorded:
5.37
